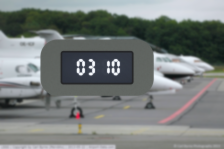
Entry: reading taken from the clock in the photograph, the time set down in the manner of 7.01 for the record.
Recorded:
3.10
